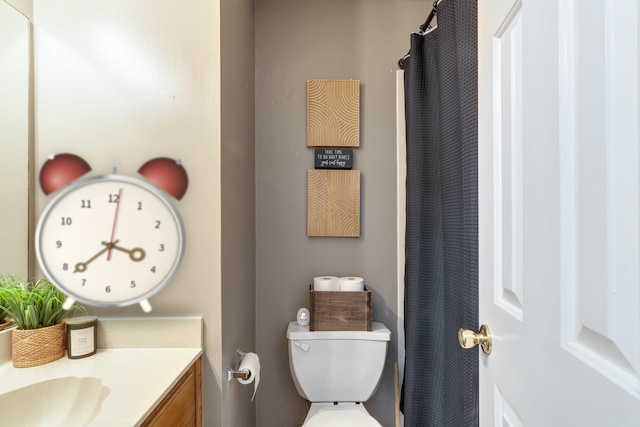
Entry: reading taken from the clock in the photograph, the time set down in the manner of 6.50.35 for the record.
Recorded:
3.38.01
